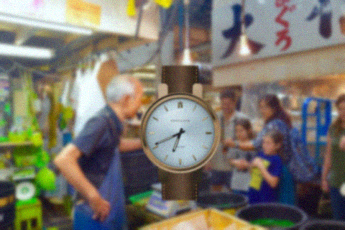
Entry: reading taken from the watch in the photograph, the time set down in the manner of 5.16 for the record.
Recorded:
6.41
